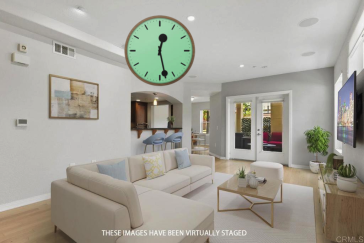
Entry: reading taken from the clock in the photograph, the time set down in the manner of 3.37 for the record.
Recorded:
12.28
